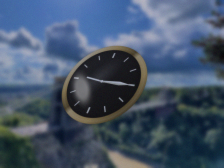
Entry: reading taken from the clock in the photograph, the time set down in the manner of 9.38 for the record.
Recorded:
9.15
